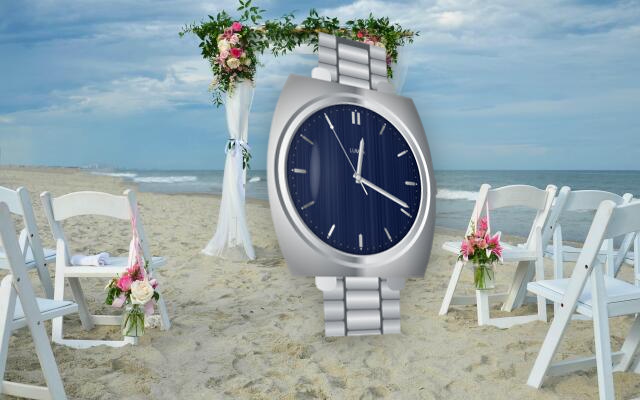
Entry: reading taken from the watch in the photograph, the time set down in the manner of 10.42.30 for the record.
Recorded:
12.18.55
